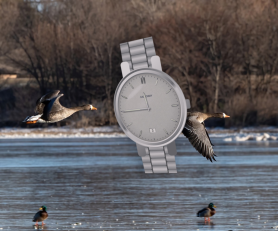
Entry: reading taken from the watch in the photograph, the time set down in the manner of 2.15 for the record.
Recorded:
11.45
